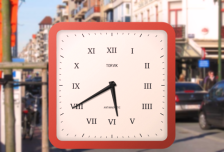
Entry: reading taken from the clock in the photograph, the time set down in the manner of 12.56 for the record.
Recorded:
5.40
